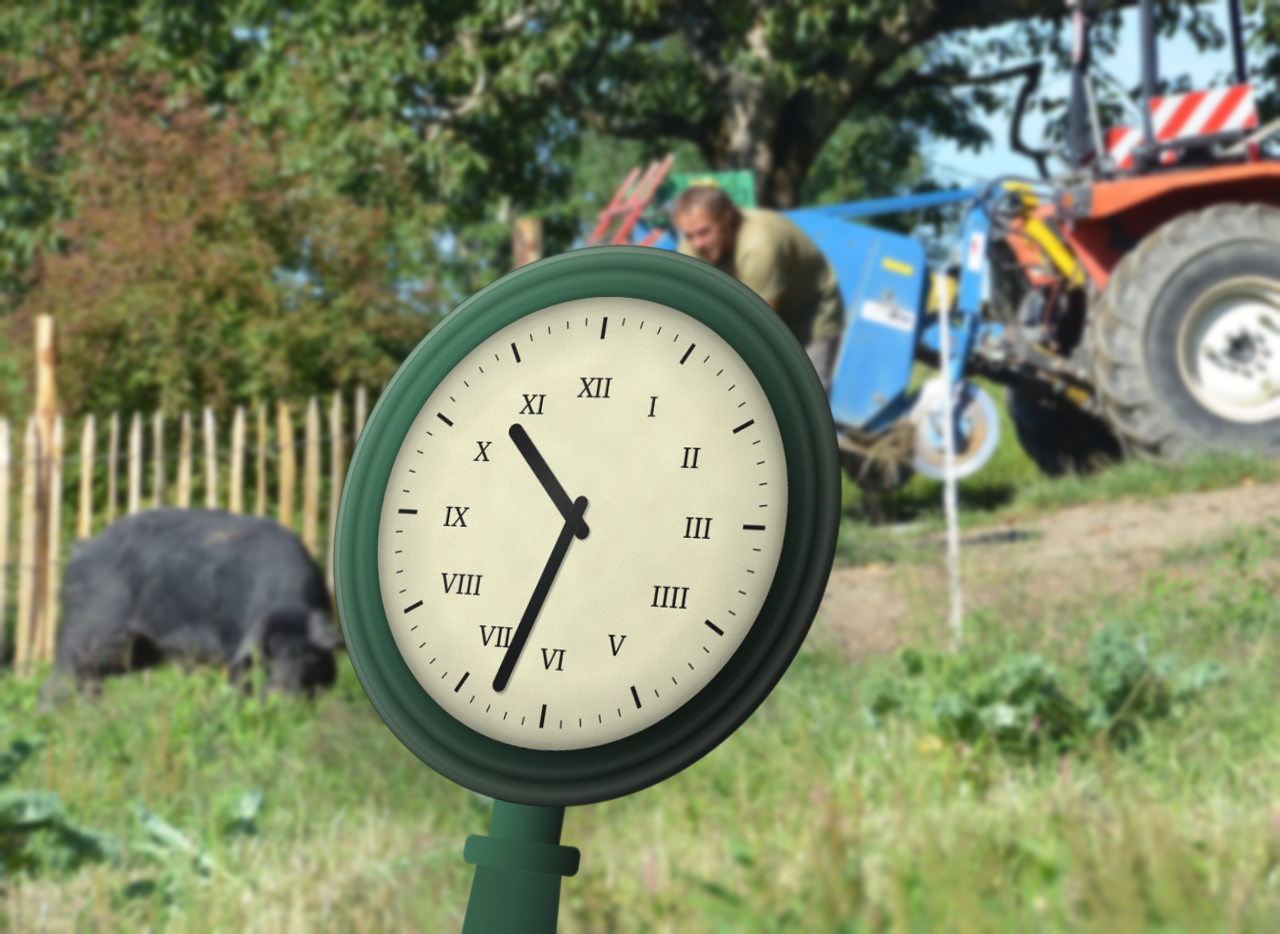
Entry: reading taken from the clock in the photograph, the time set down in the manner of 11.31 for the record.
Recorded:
10.33
